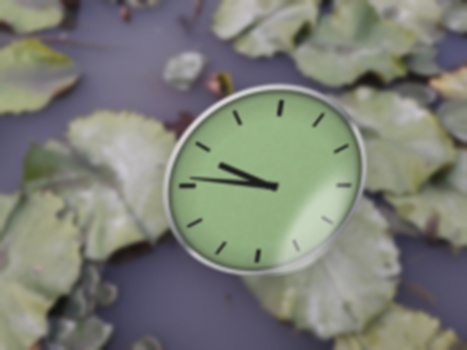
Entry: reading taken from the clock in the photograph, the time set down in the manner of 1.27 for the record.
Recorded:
9.46
